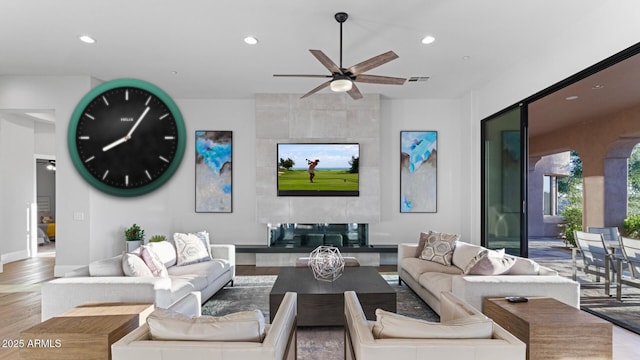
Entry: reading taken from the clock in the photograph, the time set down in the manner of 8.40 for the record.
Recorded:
8.06
